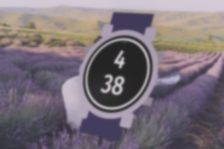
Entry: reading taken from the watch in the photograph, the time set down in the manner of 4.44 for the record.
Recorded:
4.38
